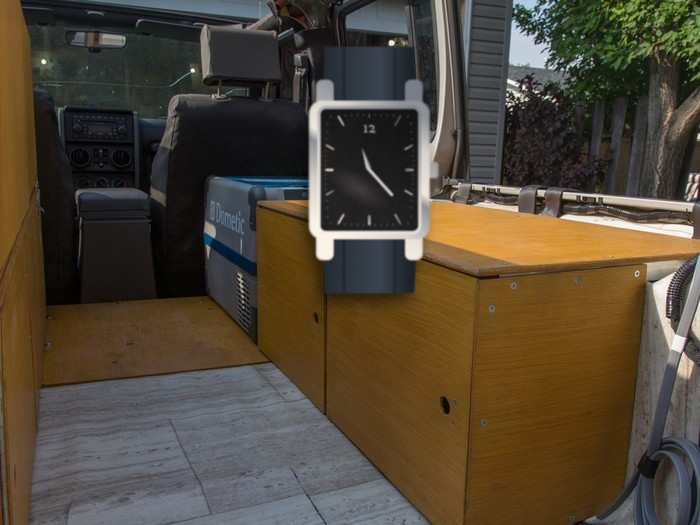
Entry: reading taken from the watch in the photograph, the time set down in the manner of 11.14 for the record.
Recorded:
11.23
